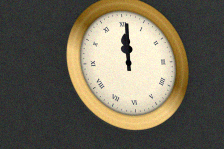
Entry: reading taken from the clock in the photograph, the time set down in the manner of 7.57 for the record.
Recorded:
12.01
